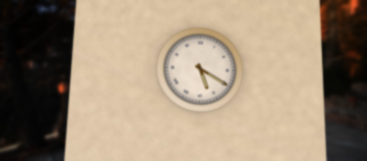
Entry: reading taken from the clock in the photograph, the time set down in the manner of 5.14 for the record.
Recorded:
5.20
